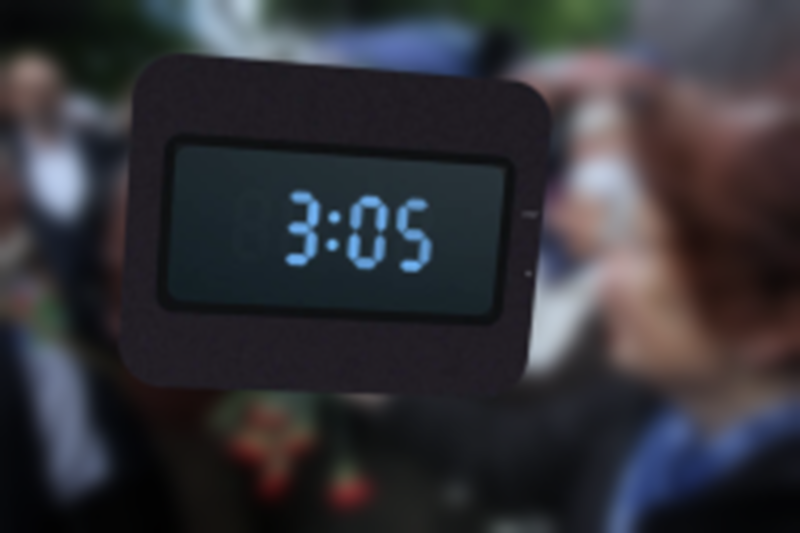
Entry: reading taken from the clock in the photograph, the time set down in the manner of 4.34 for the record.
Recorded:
3.05
